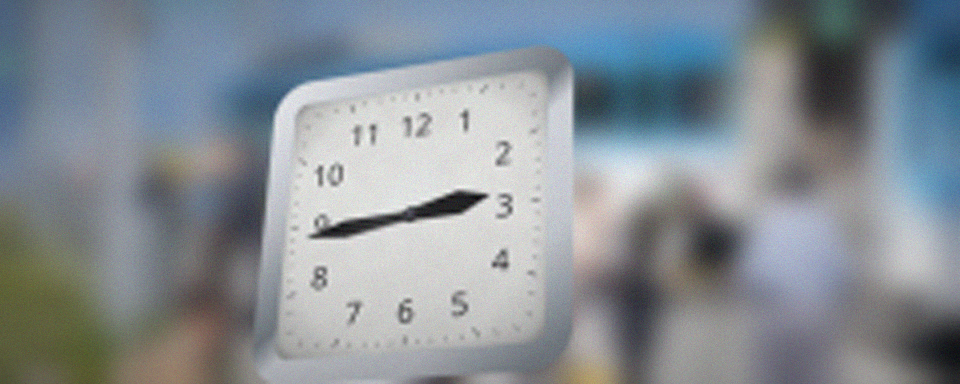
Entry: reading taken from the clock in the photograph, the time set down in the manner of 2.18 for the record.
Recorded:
2.44
